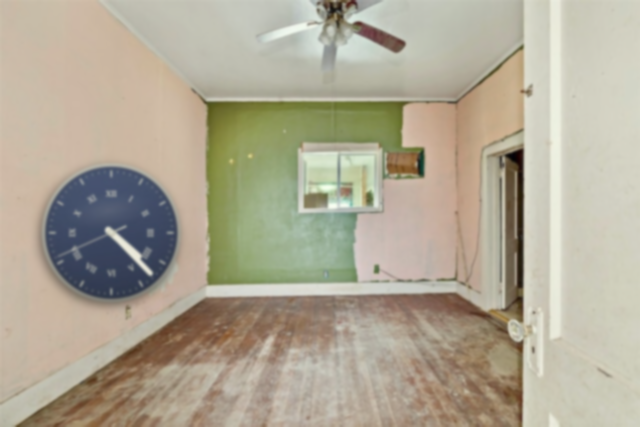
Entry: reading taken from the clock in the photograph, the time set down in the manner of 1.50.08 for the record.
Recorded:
4.22.41
